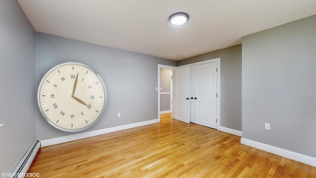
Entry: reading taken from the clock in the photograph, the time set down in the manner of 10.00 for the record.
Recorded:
4.02
